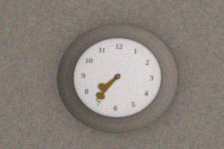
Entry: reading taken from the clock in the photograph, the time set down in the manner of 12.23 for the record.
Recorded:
7.36
